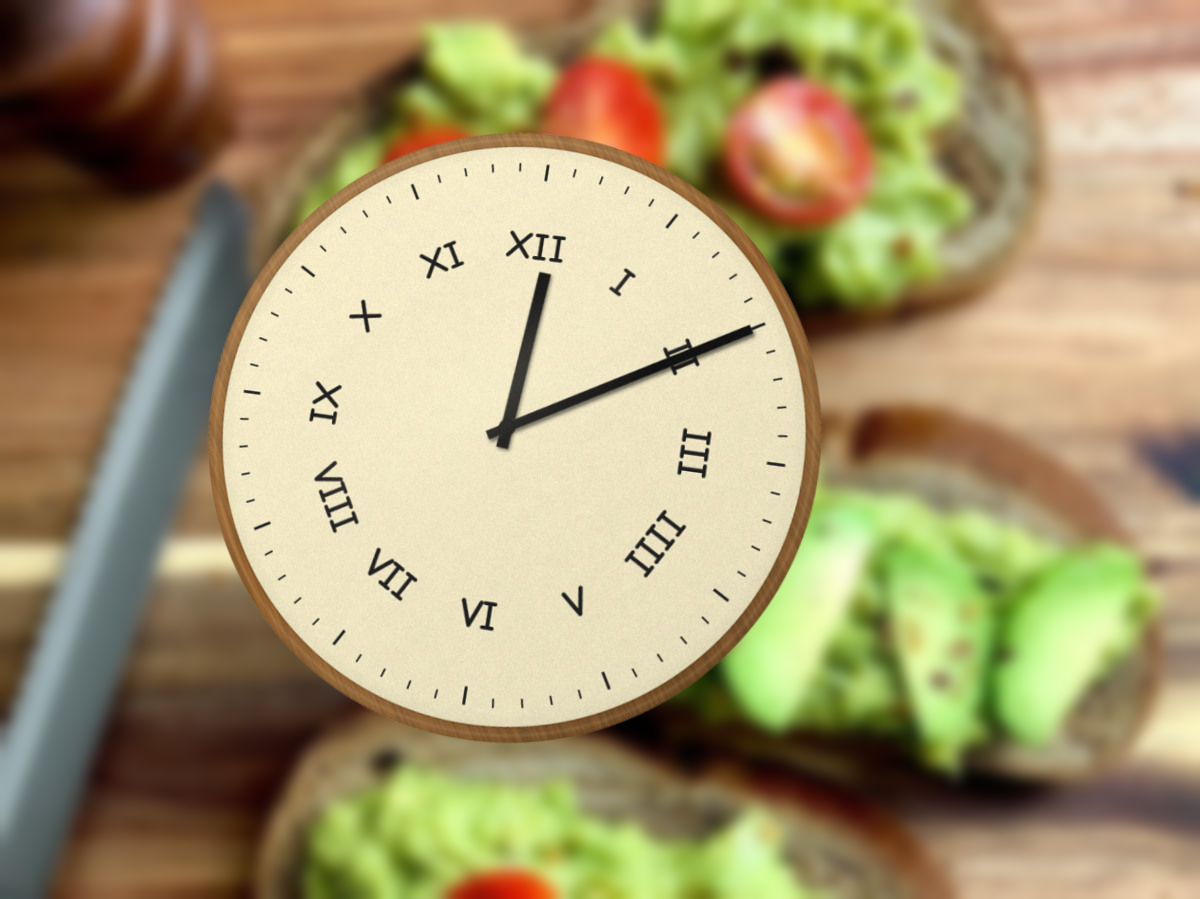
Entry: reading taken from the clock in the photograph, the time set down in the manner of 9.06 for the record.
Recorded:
12.10
